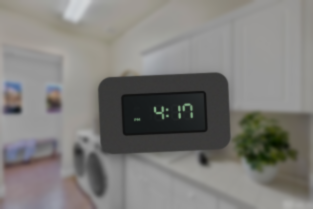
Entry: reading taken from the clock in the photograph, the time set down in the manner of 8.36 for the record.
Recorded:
4.17
